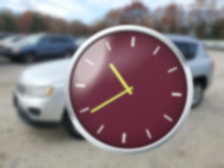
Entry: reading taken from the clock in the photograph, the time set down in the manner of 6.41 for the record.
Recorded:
10.39
